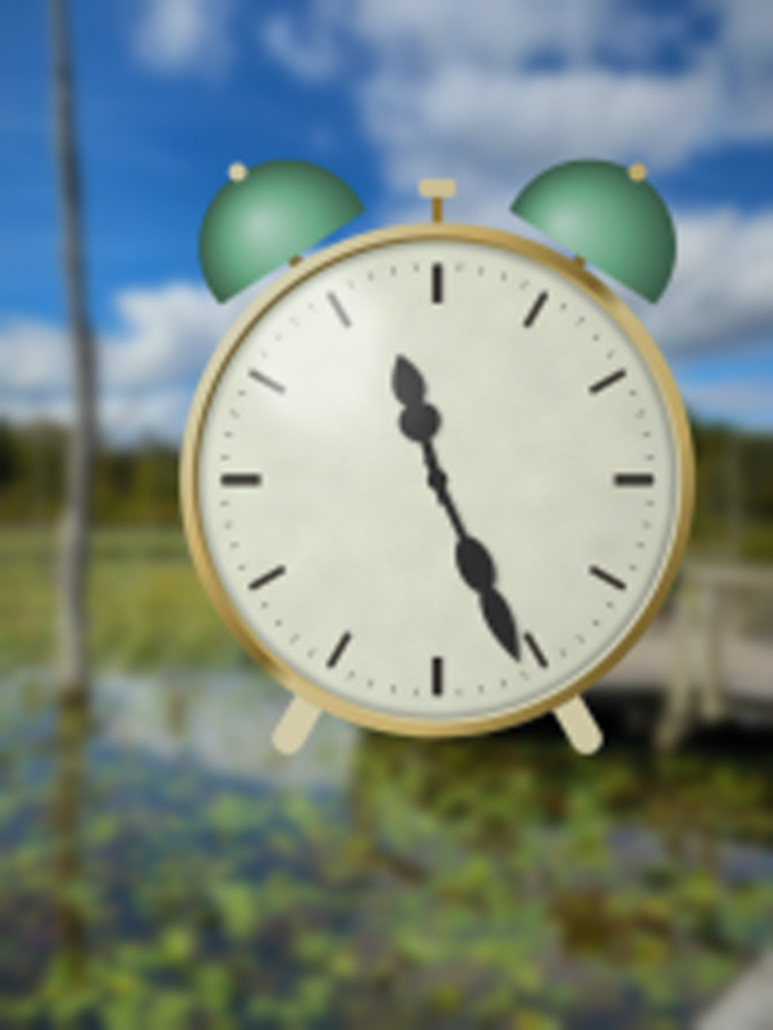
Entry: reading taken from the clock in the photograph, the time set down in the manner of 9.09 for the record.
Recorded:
11.26
